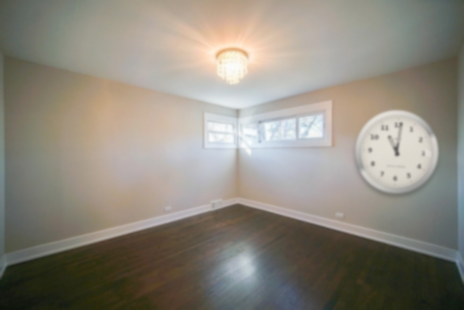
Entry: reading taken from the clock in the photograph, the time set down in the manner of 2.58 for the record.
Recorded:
11.01
